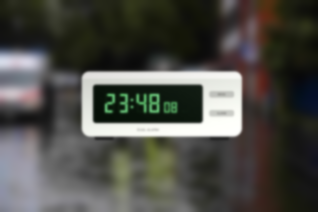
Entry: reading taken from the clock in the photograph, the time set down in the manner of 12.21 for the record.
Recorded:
23.48
